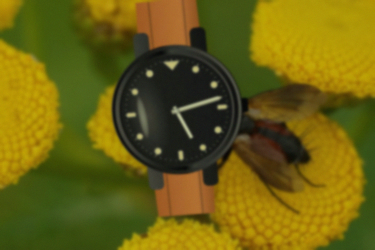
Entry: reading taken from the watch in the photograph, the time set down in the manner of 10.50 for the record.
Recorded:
5.13
